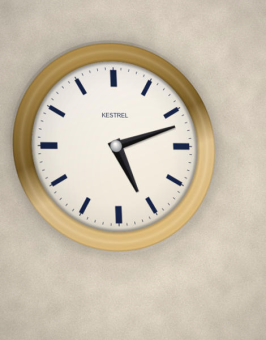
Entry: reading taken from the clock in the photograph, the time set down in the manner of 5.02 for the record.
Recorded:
5.12
